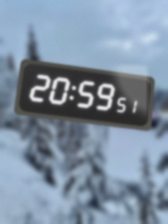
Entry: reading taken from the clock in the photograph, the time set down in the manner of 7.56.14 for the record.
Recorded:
20.59.51
